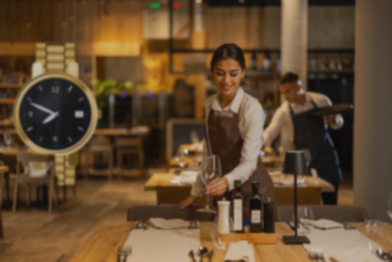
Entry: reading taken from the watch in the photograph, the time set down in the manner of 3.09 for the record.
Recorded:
7.49
